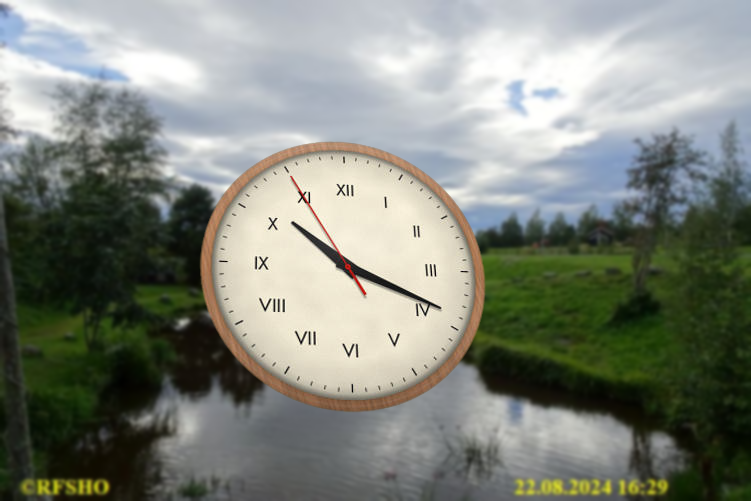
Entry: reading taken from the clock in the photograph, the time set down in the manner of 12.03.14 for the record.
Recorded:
10.18.55
